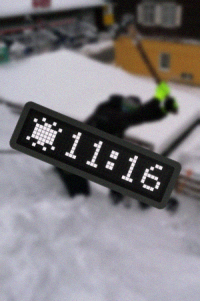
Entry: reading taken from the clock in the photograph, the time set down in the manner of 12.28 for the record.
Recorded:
11.16
